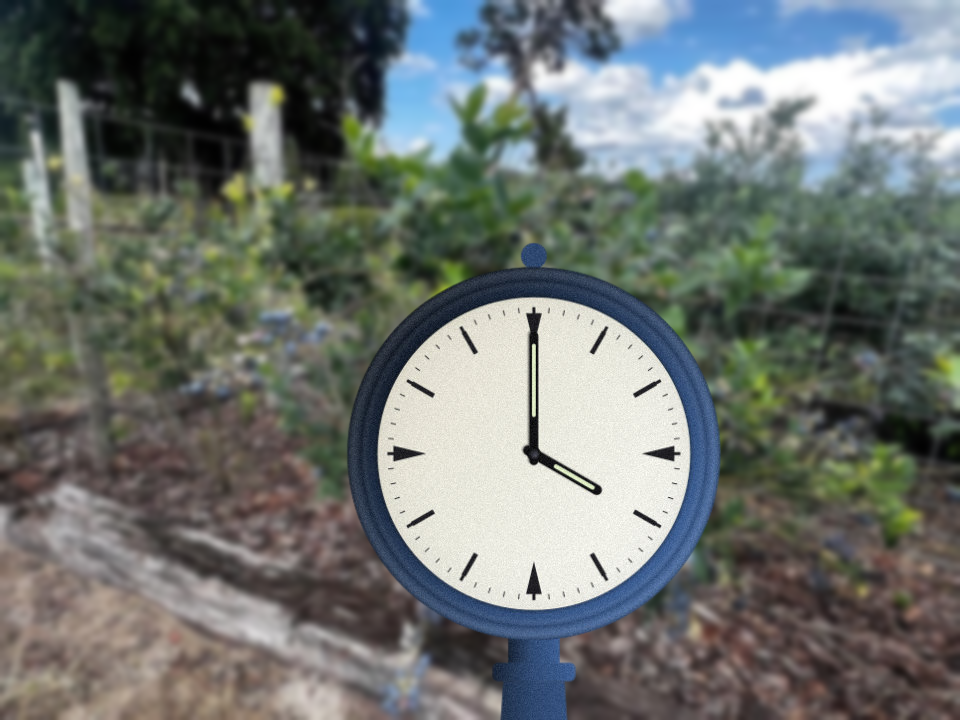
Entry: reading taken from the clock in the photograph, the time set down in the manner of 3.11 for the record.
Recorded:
4.00
